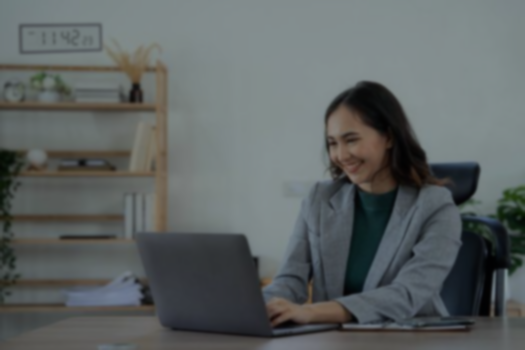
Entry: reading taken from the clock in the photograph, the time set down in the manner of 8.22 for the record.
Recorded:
11.42
